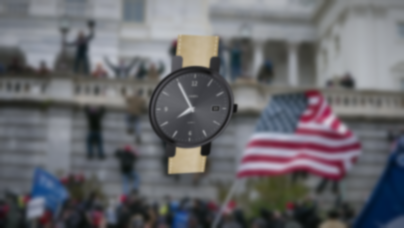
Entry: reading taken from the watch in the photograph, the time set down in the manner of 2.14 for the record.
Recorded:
7.55
